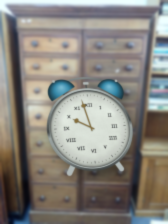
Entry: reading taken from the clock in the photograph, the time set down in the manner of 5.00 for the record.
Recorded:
9.58
